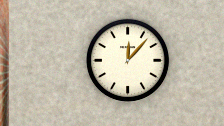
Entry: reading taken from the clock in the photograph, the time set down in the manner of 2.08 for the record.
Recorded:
12.07
